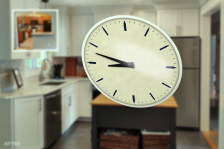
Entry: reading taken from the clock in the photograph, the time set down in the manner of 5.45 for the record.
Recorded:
8.48
